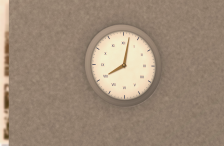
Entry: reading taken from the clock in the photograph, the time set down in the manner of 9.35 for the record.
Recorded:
8.02
